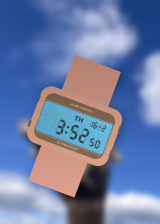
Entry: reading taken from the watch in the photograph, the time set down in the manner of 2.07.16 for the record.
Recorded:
3.52.50
